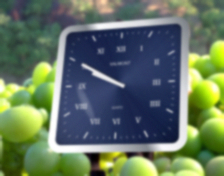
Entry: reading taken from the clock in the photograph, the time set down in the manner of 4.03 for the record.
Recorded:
9.50
